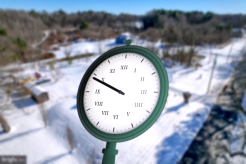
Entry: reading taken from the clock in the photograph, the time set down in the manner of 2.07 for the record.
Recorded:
9.49
